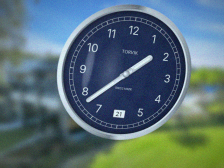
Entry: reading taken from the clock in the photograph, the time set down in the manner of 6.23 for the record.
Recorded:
1.38
